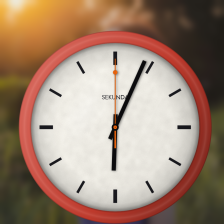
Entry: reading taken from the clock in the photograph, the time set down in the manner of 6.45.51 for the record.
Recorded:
6.04.00
